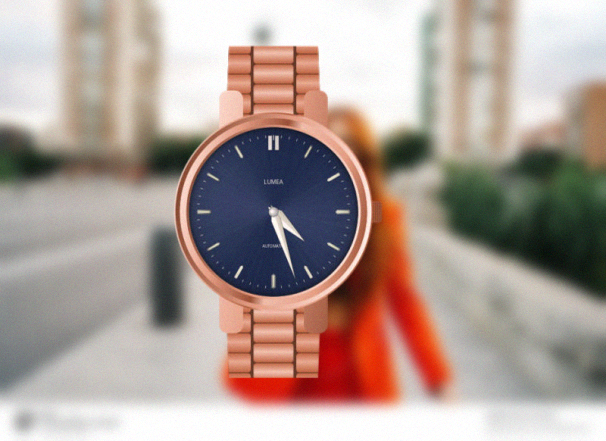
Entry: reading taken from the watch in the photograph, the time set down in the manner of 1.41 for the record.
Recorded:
4.27
